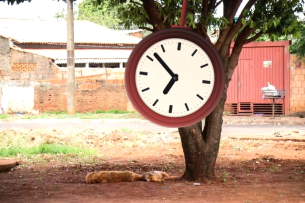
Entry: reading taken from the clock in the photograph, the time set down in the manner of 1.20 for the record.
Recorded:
6.52
